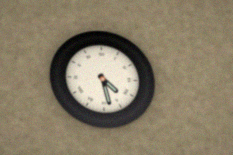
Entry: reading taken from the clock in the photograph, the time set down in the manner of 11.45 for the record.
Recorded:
4.28
